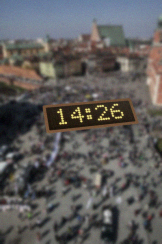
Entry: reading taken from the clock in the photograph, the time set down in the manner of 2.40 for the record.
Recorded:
14.26
